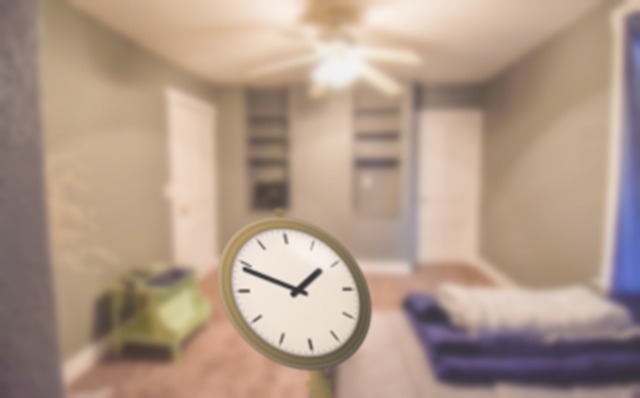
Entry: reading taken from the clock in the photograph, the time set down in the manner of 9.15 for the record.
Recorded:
1.49
